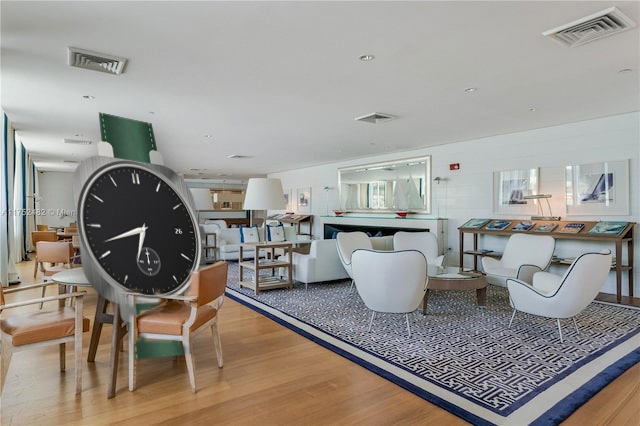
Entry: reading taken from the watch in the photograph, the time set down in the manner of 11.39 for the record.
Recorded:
6.42
